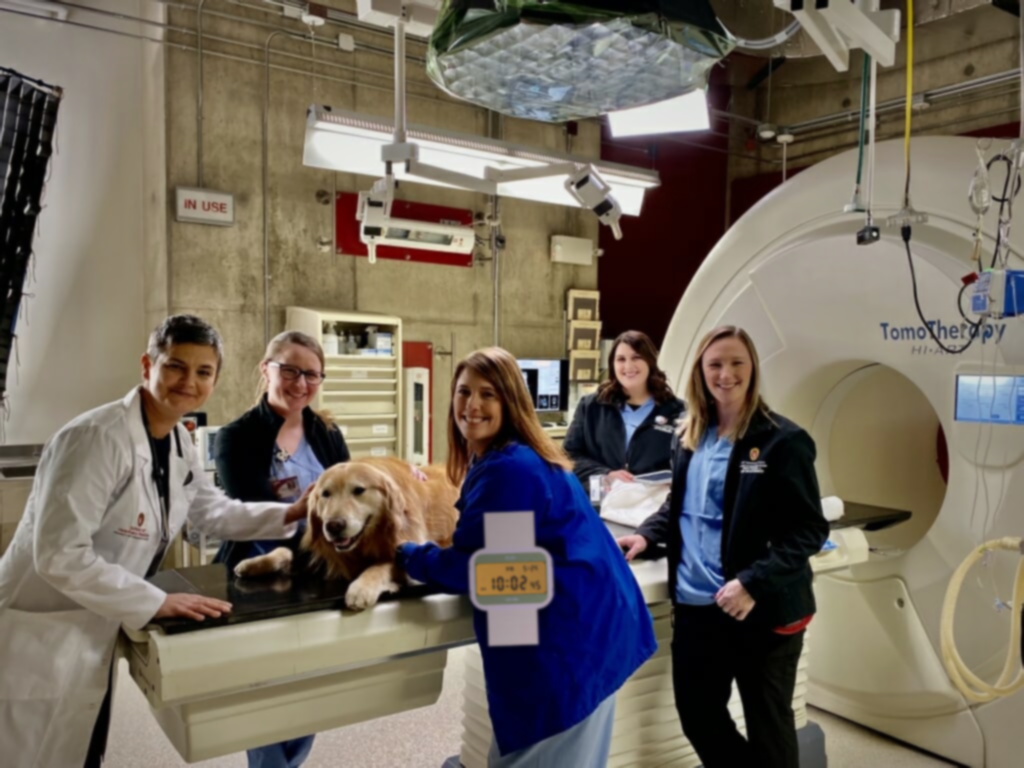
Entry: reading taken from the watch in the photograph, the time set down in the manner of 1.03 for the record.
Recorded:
10.02
